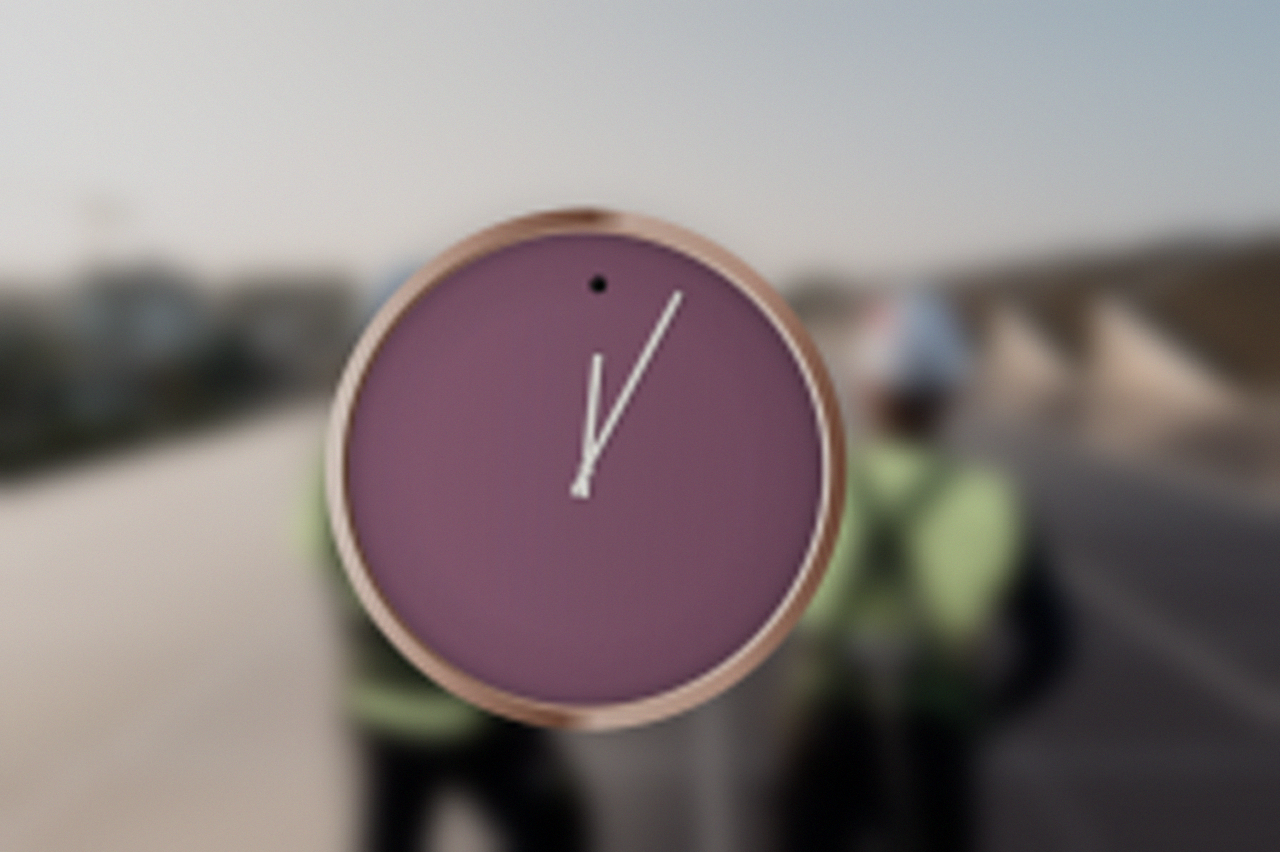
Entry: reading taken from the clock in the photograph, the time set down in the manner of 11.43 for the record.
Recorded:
12.04
